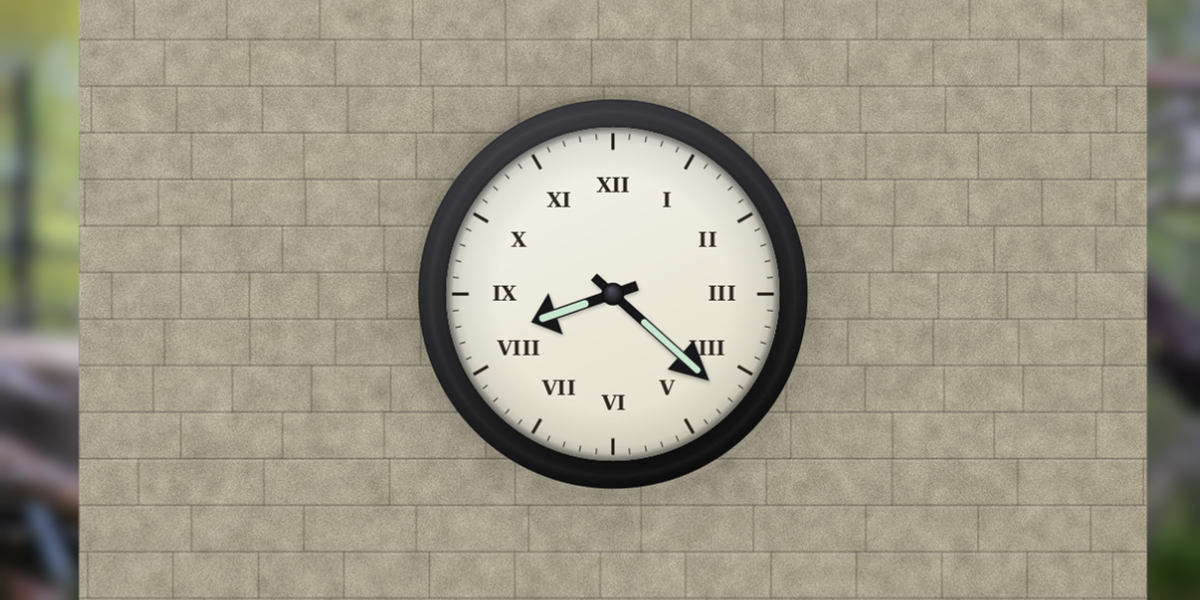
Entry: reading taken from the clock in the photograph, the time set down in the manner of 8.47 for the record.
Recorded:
8.22
